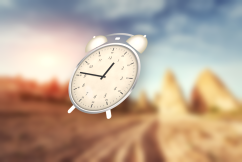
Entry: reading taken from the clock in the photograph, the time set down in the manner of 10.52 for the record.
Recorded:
12.46
